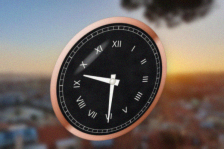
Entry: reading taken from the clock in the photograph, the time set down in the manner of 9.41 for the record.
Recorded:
9.30
